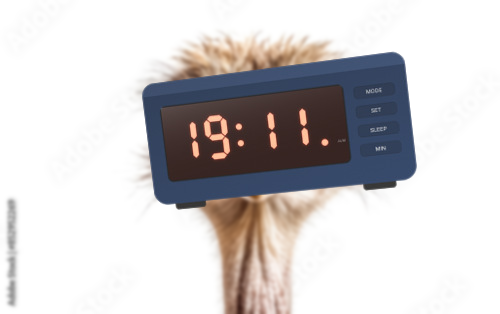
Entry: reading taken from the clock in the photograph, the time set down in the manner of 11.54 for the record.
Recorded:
19.11
